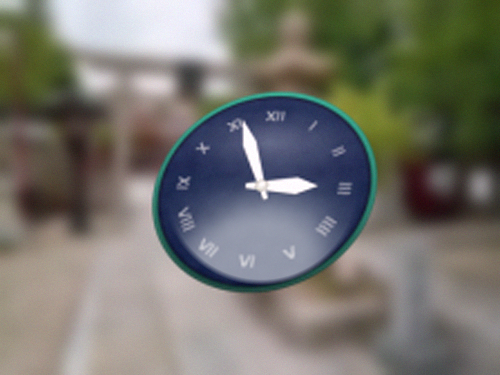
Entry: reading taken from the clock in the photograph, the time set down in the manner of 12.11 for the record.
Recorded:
2.56
